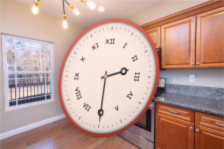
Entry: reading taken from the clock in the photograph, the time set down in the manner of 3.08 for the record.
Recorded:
2.30
